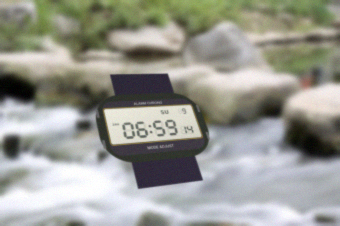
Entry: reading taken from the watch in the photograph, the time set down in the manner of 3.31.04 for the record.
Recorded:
6.59.14
